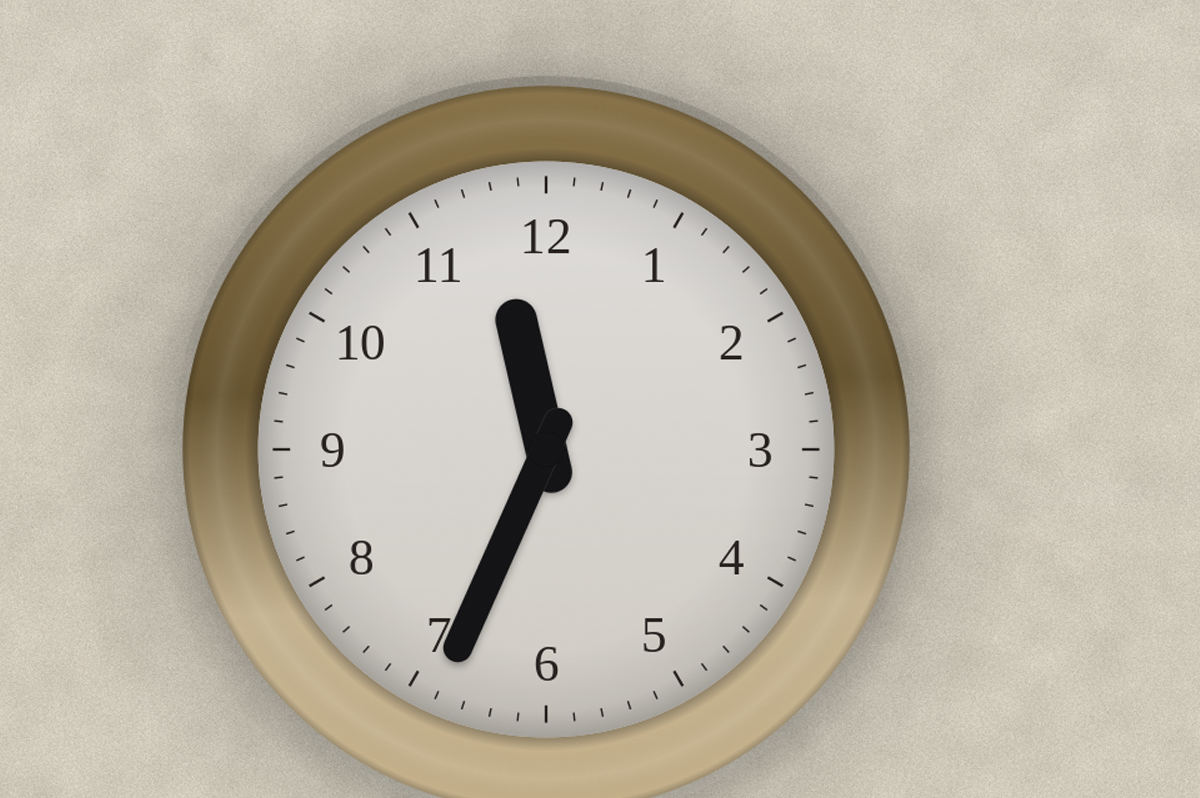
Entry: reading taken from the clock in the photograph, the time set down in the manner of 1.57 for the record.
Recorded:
11.34
